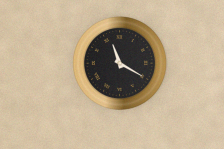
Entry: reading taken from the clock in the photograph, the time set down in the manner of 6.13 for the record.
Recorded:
11.20
